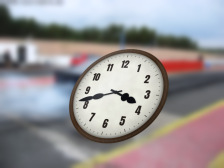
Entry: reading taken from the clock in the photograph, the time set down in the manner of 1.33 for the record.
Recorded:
3.42
